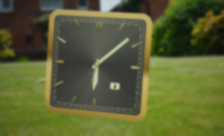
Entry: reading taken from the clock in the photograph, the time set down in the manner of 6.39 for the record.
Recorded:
6.08
